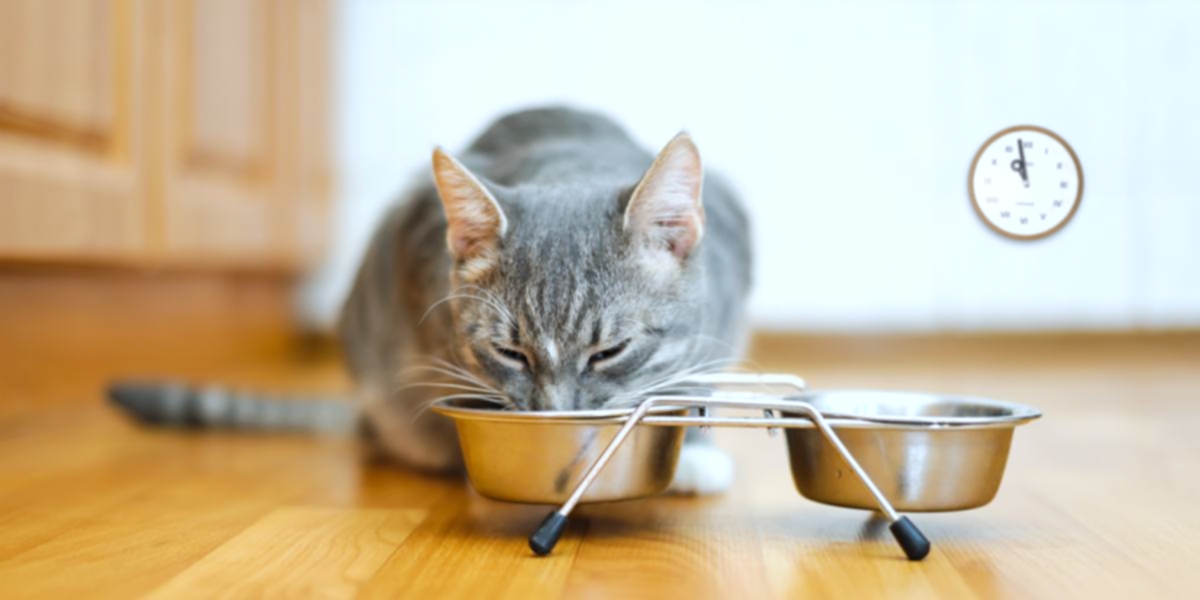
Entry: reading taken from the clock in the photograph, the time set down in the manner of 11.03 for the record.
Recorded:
10.58
